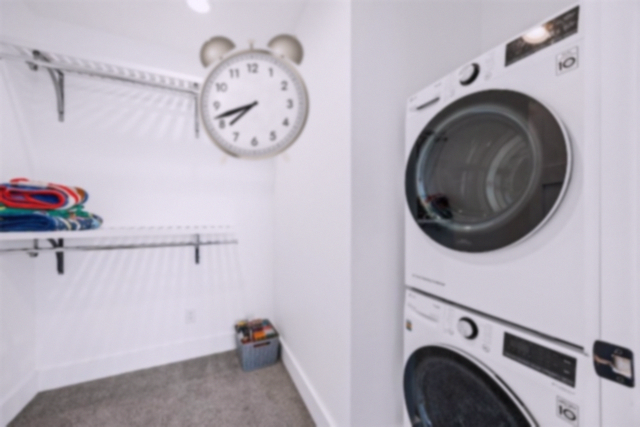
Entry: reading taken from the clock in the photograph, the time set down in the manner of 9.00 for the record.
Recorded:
7.42
